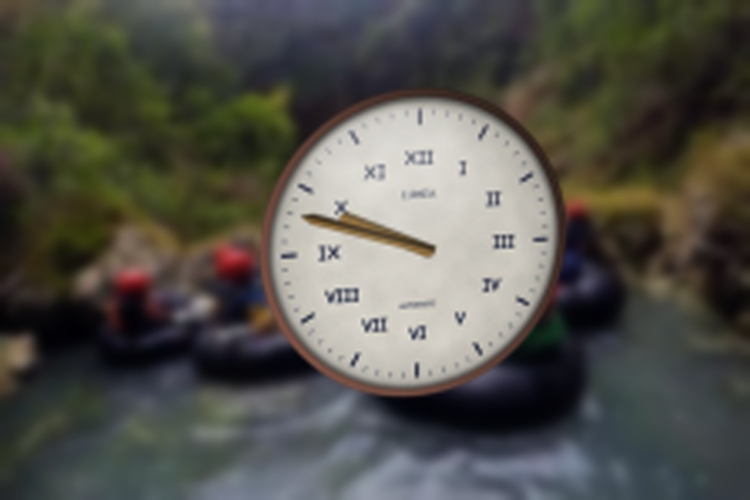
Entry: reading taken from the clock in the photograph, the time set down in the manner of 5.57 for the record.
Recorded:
9.48
